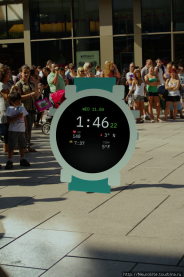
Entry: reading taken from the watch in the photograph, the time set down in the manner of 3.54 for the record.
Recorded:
1.46
